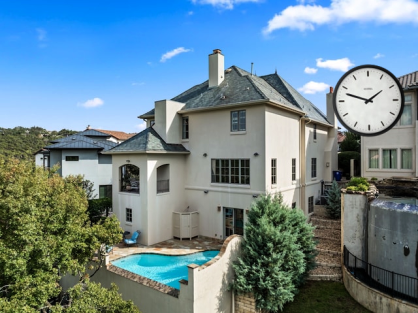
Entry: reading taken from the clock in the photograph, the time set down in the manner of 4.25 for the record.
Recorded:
1.48
